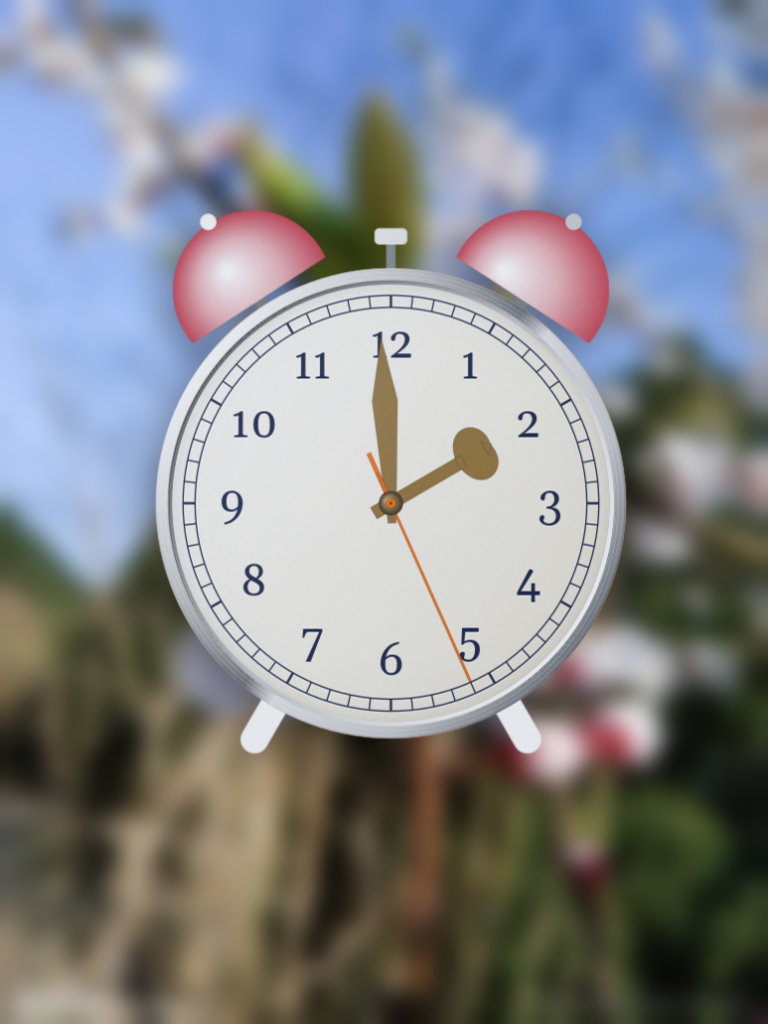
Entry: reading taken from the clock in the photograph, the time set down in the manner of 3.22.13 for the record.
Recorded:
1.59.26
